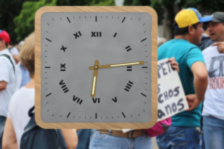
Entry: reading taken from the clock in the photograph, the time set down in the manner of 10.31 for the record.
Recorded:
6.14
